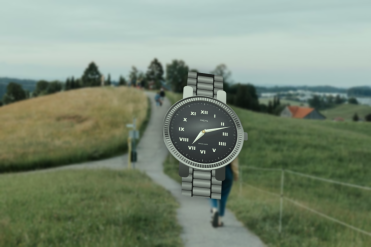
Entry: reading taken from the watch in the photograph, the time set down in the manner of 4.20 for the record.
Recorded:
7.12
